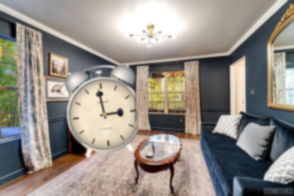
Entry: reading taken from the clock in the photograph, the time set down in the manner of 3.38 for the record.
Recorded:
2.59
